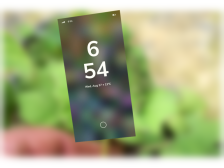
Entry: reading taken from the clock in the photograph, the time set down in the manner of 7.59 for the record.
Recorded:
6.54
